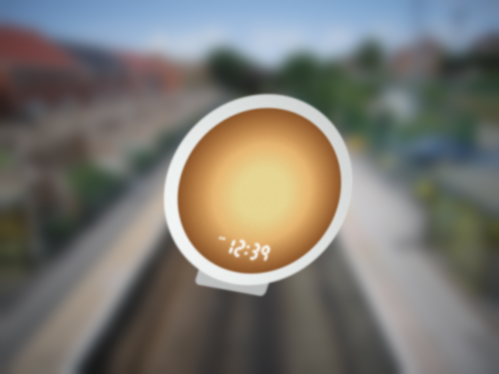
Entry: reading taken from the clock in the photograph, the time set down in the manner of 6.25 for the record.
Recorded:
12.39
